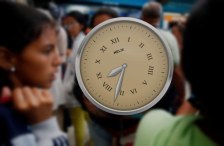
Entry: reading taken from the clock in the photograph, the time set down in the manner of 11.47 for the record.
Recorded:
8.36
